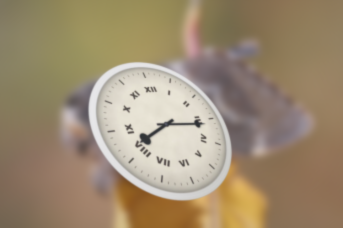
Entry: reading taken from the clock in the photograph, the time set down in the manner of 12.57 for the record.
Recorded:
8.16
